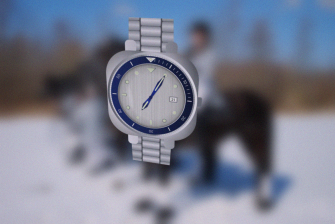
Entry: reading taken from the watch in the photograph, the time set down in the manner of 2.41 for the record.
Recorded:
7.05
